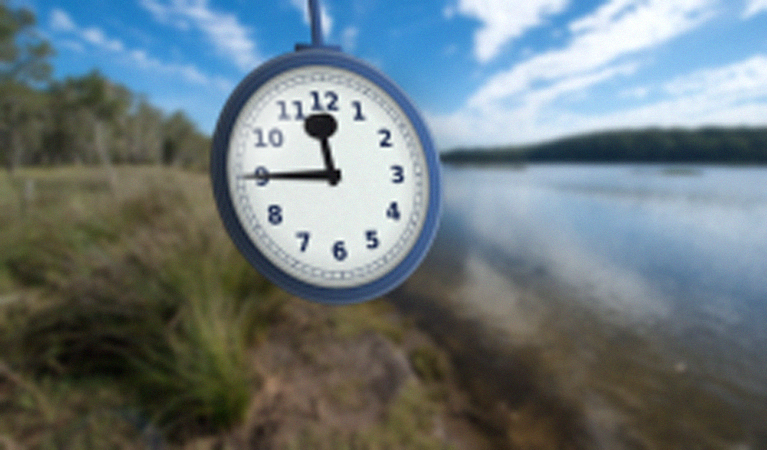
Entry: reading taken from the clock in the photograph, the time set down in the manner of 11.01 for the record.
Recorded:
11.45
